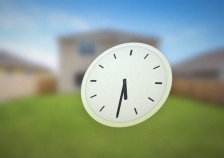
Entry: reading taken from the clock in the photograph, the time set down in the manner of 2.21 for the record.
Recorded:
5.30
